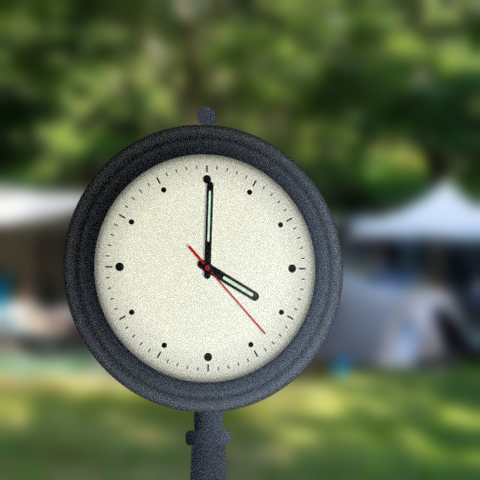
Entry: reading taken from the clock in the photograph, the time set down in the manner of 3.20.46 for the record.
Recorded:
4.00.23
